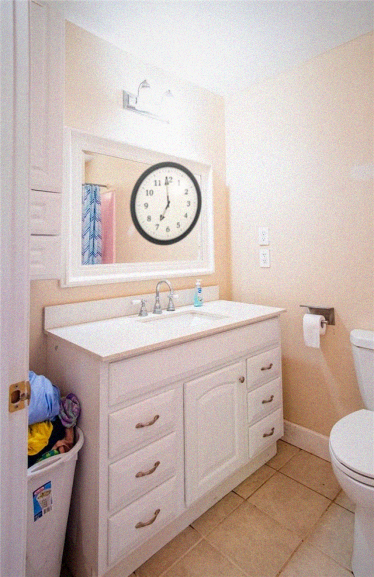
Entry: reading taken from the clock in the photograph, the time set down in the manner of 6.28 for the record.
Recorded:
6.59
